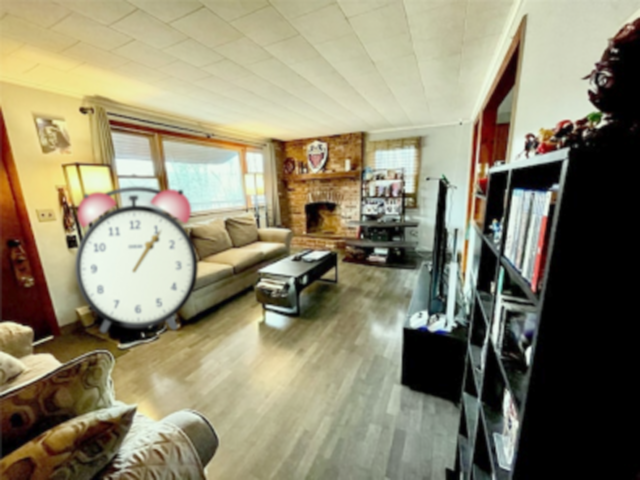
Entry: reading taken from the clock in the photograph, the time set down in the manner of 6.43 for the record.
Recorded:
1.06
